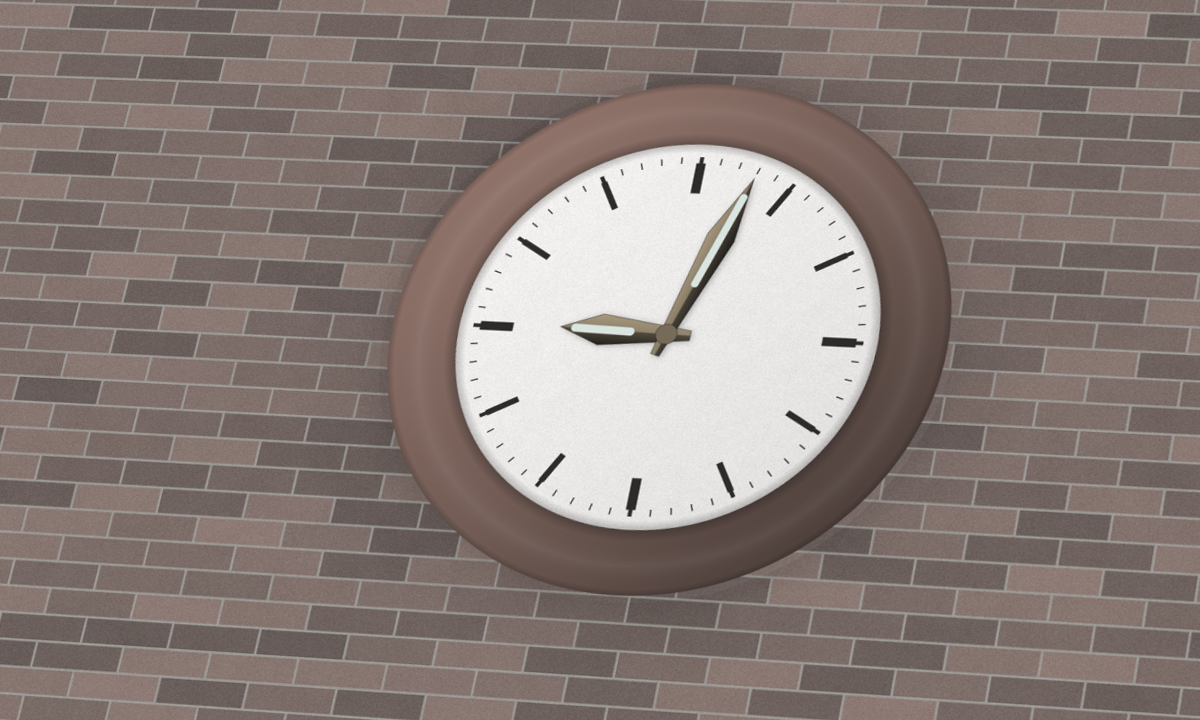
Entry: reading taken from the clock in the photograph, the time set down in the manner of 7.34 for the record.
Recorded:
9.03
